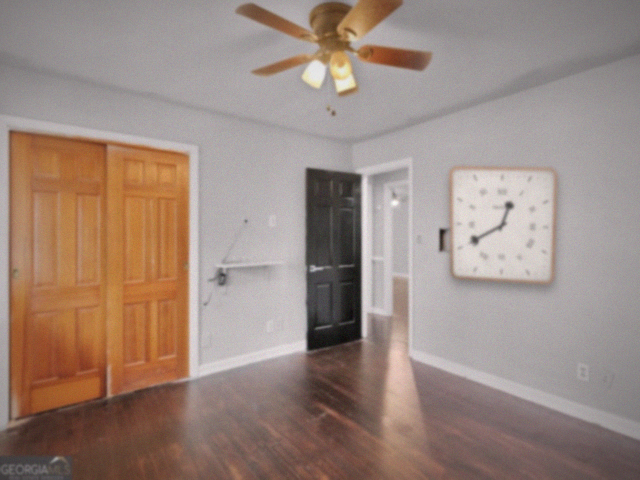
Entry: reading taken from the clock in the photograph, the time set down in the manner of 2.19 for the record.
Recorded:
12.40
